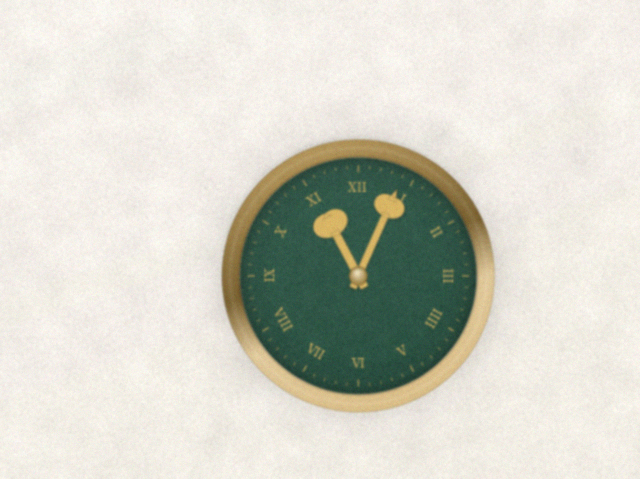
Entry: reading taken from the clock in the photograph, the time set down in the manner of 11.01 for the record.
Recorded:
11.04
